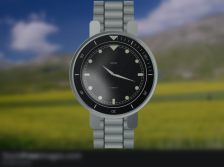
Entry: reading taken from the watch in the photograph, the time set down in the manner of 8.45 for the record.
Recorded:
10.18
